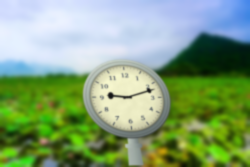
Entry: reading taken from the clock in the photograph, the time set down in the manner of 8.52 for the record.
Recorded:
9.12
